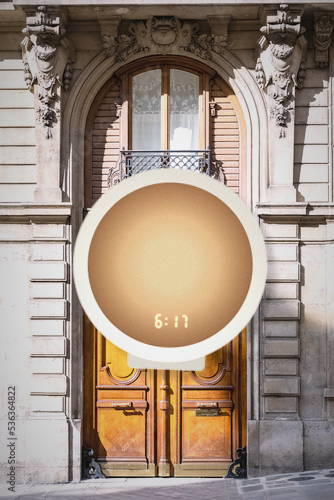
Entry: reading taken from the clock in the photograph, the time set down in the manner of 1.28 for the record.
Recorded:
6.17
